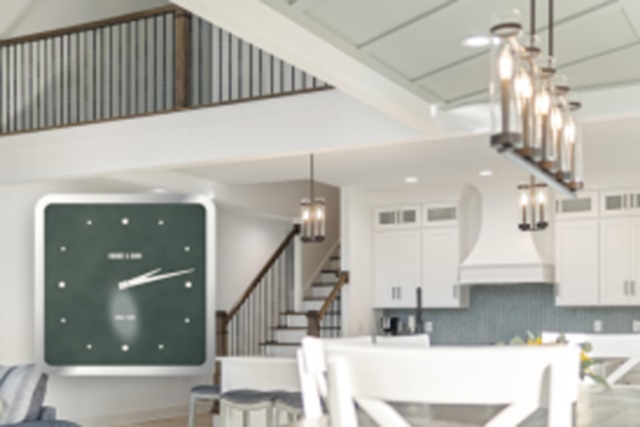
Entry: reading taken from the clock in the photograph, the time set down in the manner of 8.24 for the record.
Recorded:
2.13
